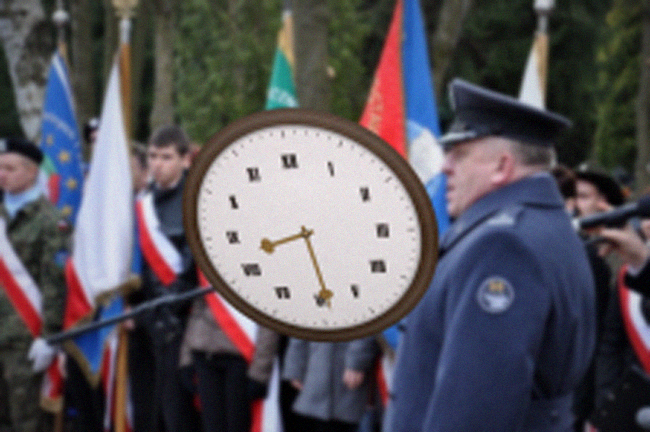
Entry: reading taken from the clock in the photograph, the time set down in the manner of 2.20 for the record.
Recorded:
8.29
